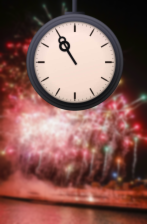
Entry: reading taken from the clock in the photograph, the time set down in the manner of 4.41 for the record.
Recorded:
10.55
